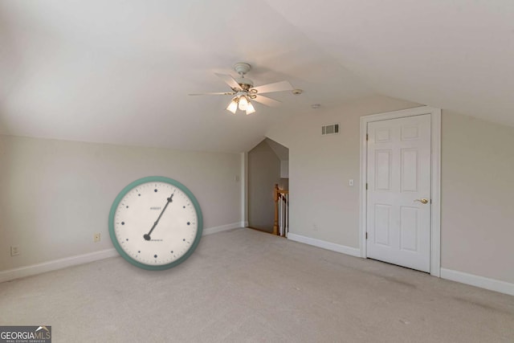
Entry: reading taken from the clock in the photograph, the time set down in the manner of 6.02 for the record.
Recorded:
7.05
